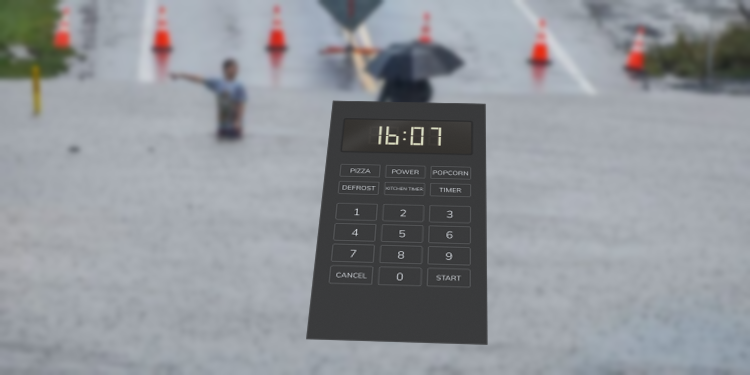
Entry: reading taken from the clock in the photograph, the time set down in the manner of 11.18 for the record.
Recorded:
16.07
